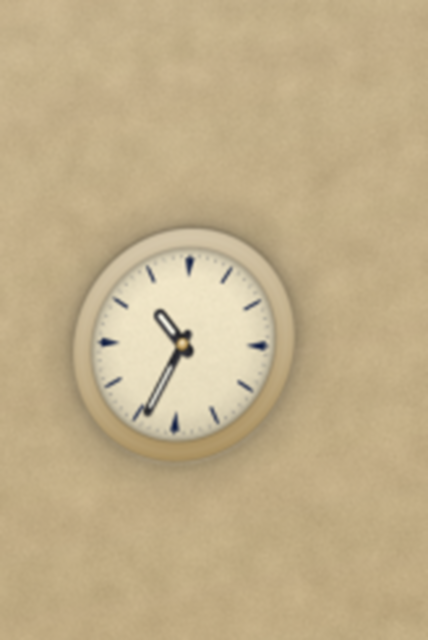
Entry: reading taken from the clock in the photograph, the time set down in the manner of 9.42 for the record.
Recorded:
10.34
